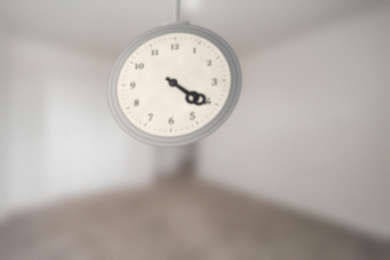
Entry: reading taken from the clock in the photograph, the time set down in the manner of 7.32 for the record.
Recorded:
4.21
